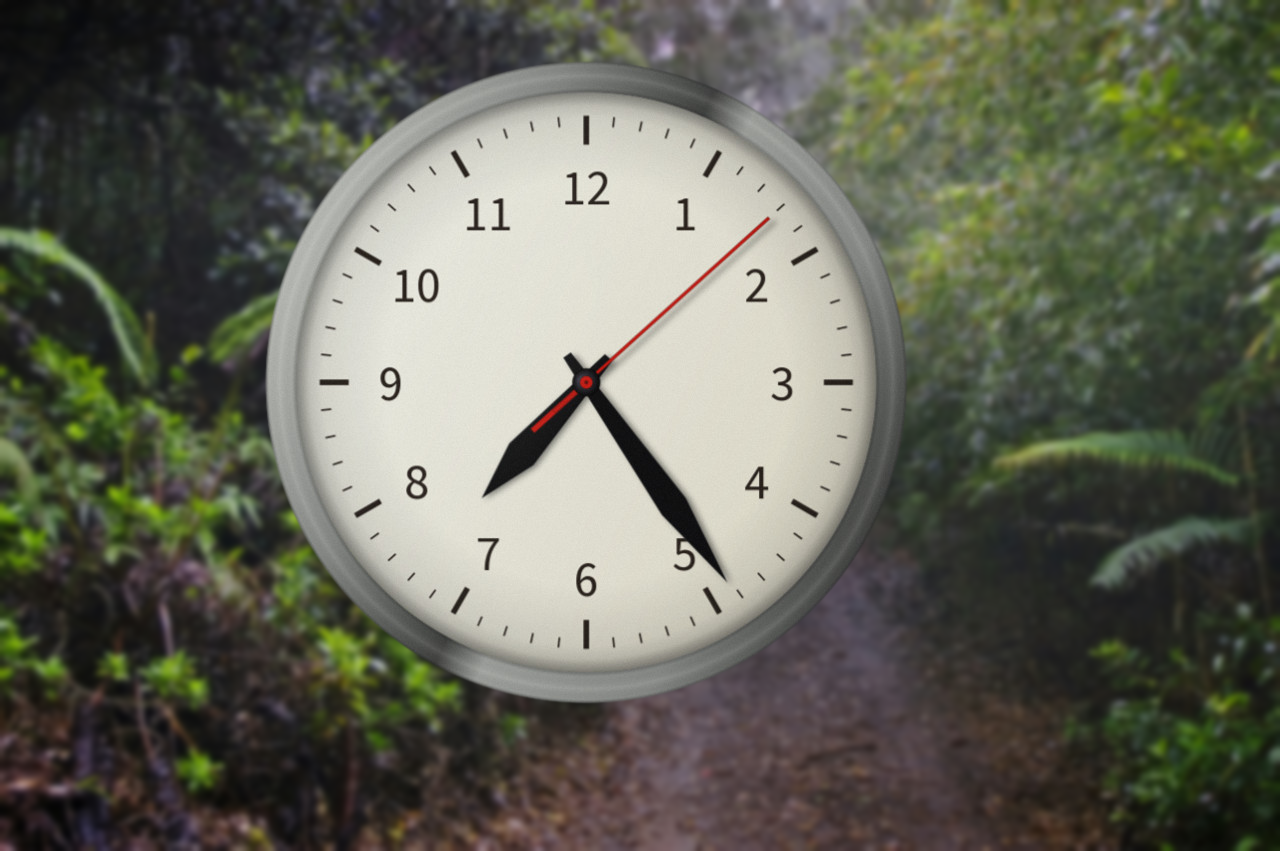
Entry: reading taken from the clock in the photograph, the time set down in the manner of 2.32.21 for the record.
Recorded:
7.24.08
